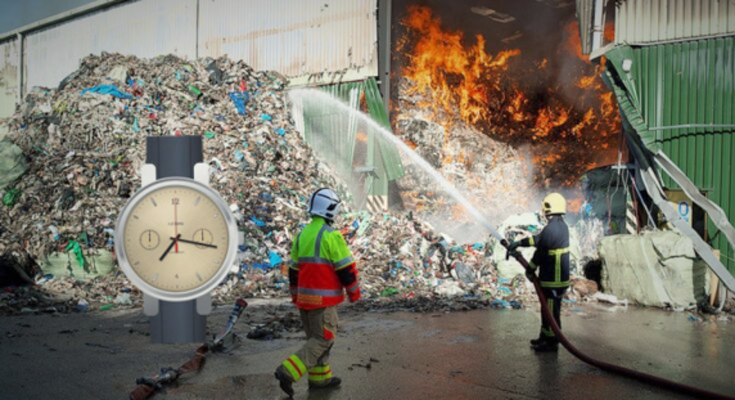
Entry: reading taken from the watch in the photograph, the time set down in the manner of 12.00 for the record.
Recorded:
7.17
